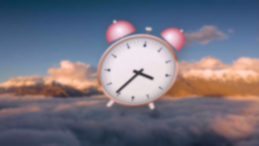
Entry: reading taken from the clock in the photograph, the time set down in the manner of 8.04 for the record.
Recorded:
3.36
